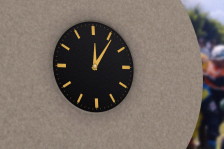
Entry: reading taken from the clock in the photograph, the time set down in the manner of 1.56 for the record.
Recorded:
12.06
